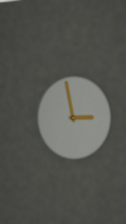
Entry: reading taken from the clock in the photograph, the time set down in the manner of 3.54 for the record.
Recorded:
2.58
